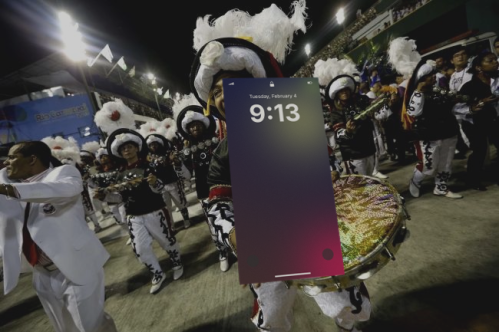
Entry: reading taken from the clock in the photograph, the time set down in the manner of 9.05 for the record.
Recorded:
9.13
